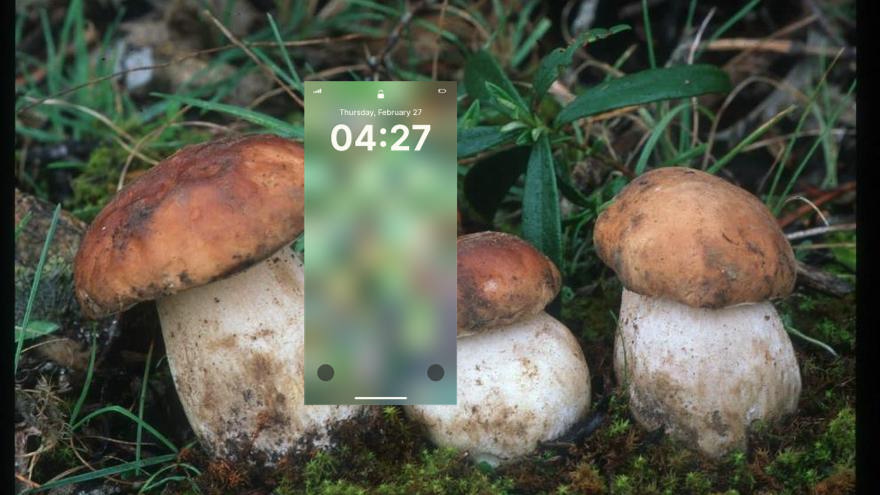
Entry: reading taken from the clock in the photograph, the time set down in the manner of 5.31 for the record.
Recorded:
4.27
